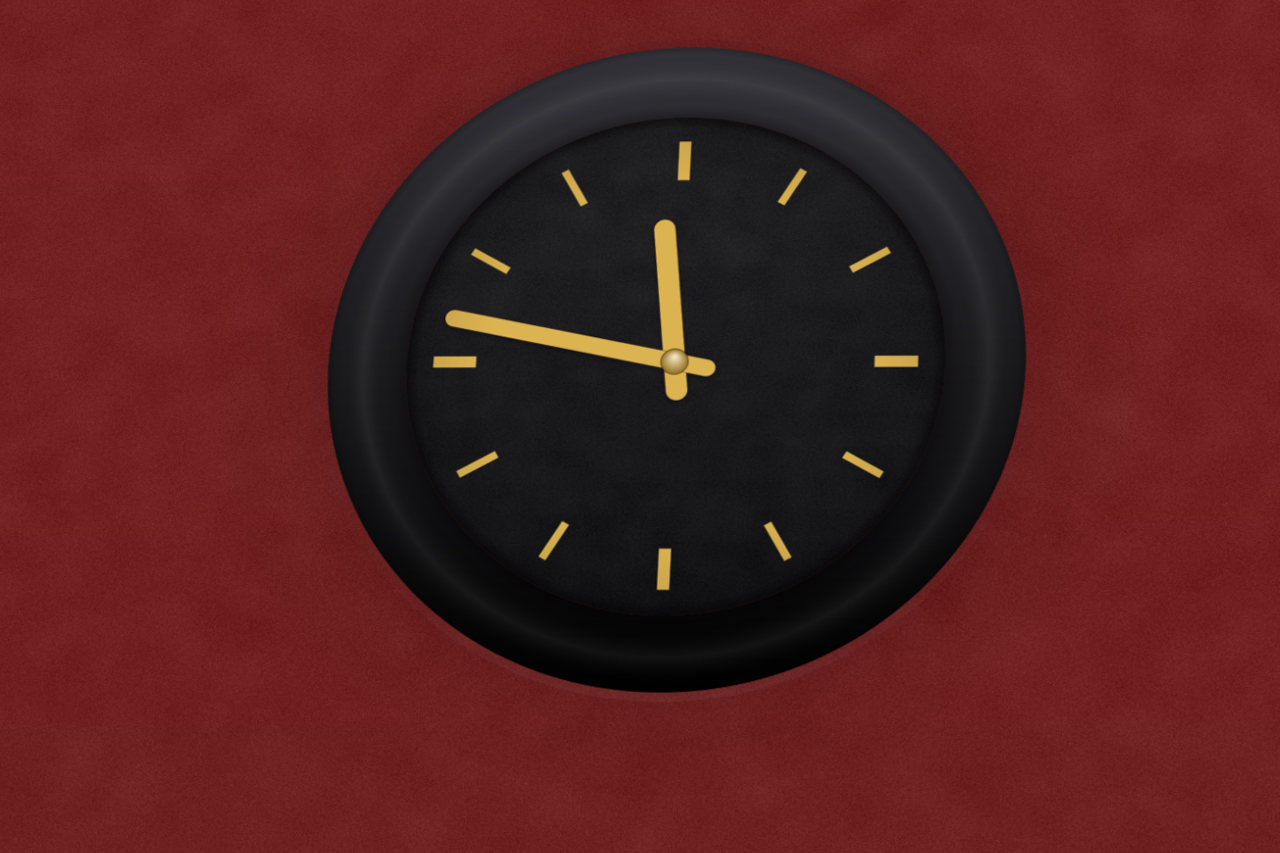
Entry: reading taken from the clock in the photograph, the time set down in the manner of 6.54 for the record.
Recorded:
11.47
